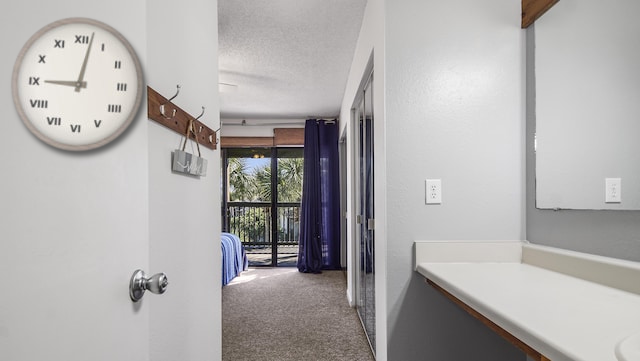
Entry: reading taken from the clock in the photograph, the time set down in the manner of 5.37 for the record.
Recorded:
9.02
